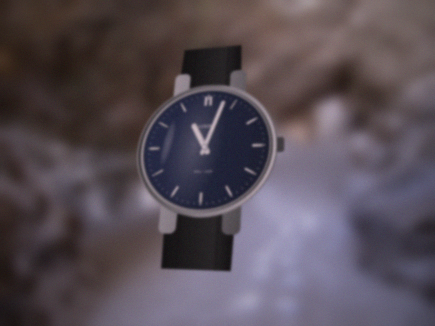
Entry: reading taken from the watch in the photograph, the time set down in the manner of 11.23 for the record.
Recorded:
11.03
